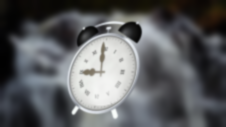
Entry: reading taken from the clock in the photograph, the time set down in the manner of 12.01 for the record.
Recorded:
8.59
